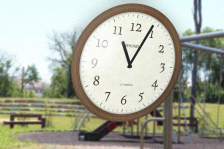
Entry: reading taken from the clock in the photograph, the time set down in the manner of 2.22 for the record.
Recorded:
11.04
